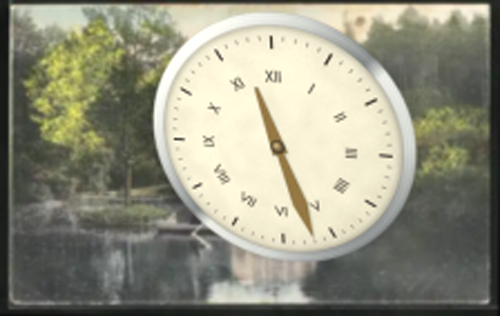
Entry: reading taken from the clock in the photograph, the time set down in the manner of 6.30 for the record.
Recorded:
11.27
